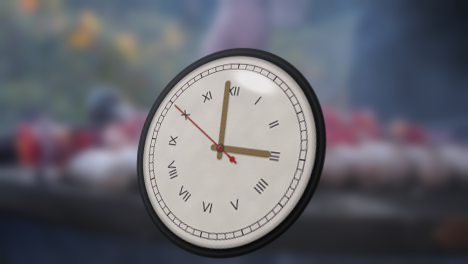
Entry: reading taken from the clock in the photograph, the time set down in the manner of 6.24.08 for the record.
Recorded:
2.58.50
